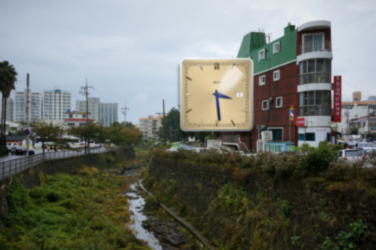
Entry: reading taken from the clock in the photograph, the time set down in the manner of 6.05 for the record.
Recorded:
3.29
